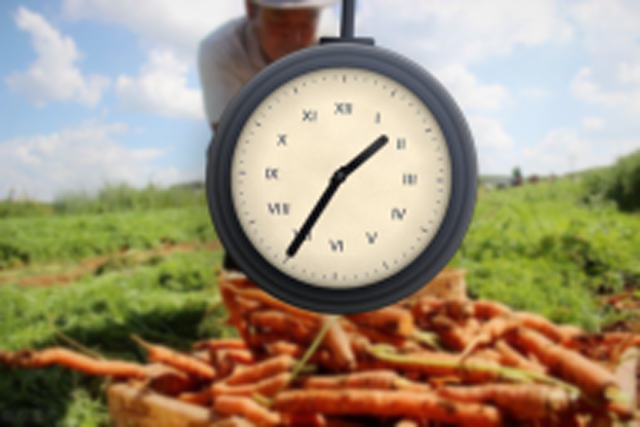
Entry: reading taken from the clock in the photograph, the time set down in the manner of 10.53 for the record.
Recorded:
1.35
